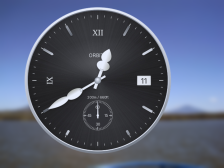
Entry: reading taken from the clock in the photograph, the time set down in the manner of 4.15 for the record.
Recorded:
12.40
